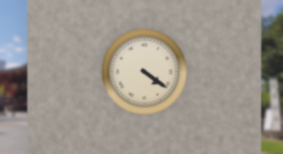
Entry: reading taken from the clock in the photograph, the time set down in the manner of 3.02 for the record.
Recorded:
4.21
